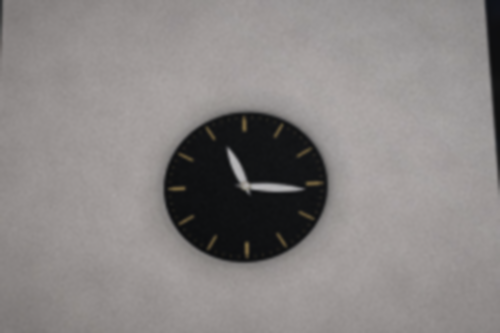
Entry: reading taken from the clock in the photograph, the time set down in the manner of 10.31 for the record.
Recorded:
11.16
